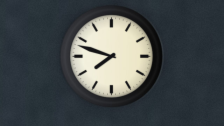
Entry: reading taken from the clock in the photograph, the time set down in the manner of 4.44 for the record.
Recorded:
7.48
